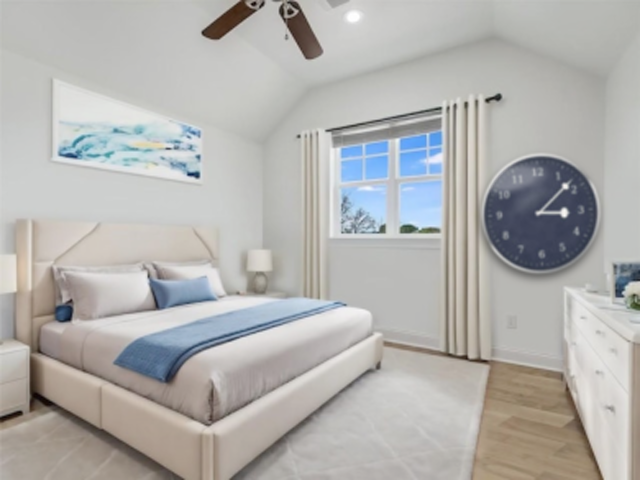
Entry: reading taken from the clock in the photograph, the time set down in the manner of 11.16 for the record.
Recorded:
3.08
